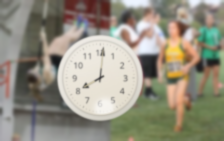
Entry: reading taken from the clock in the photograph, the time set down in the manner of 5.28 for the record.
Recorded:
8.01
